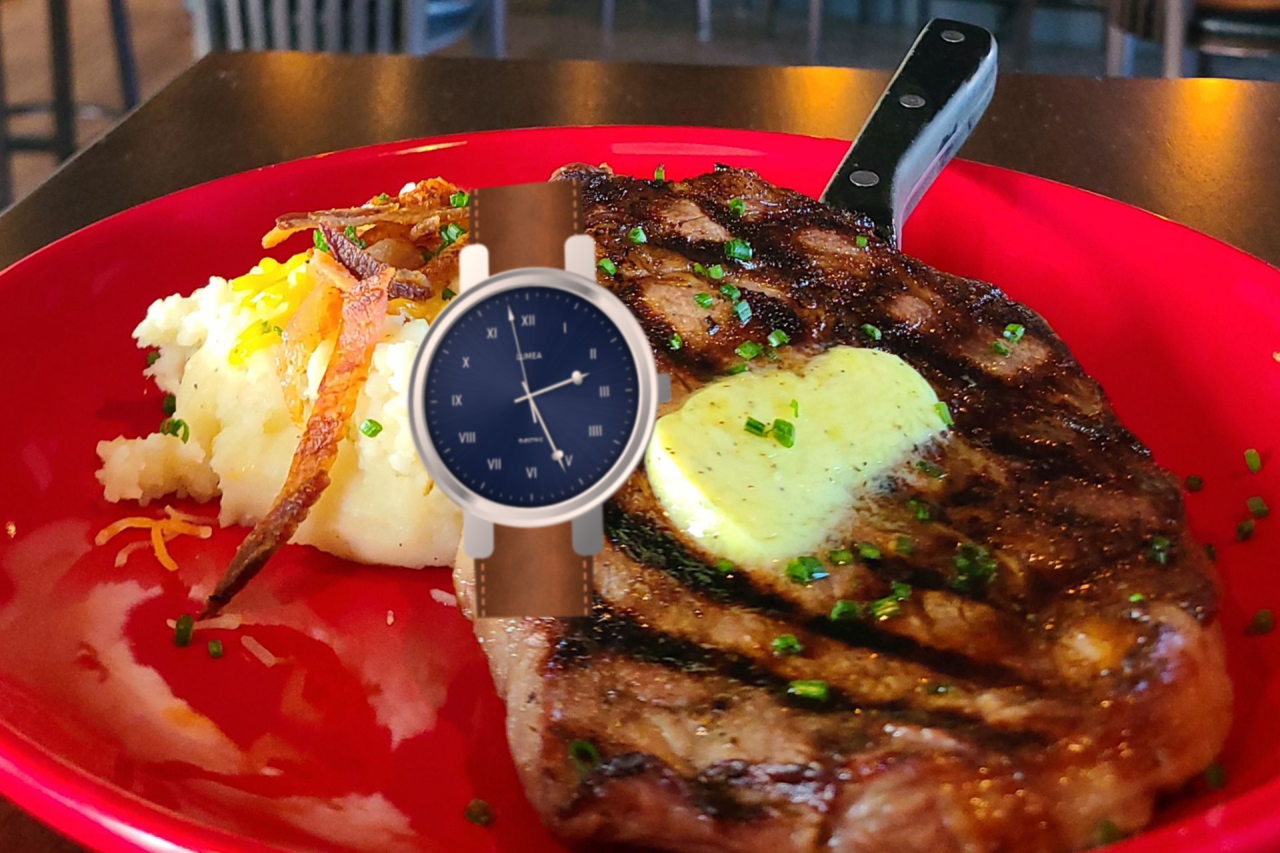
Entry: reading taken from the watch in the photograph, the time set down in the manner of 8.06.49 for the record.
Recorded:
2.25.58
